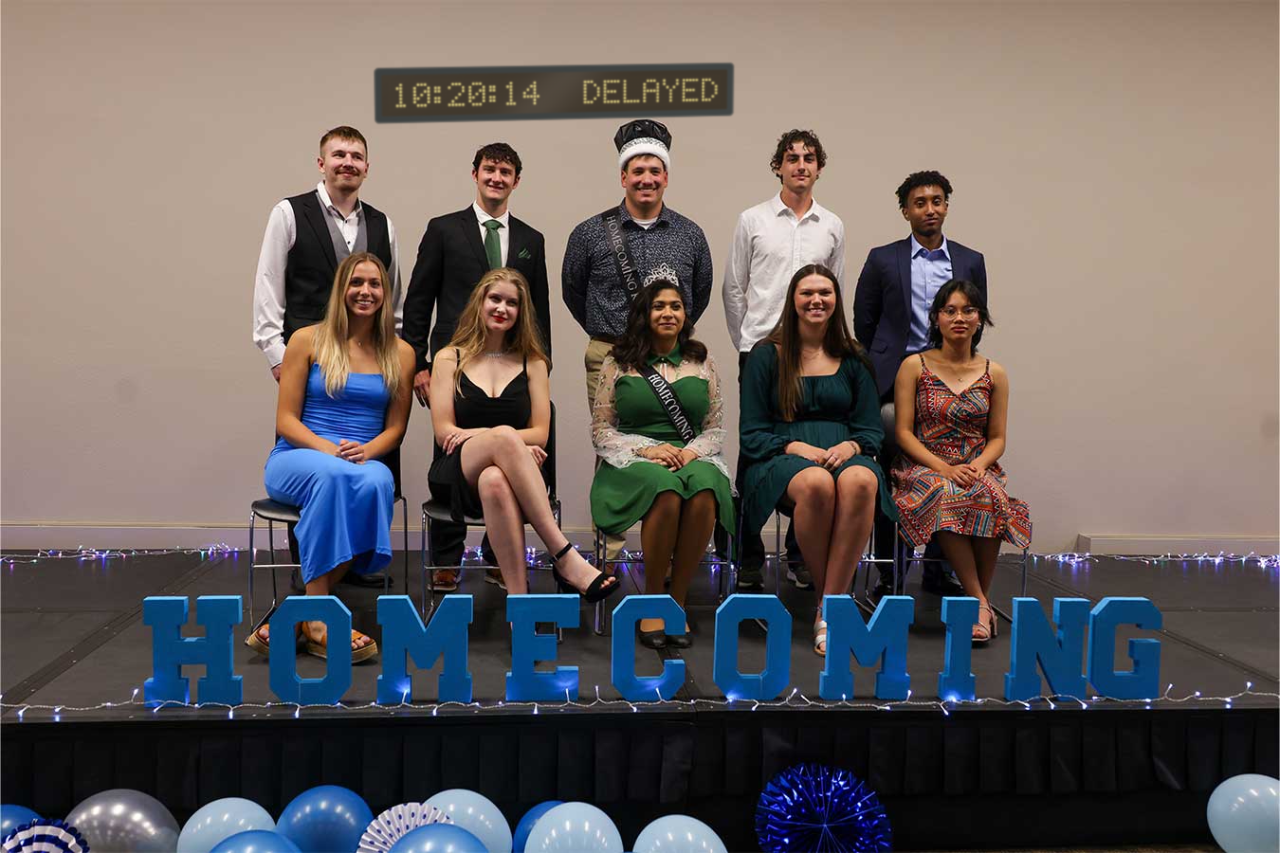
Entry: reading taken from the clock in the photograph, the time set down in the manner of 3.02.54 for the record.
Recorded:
10.20.14
